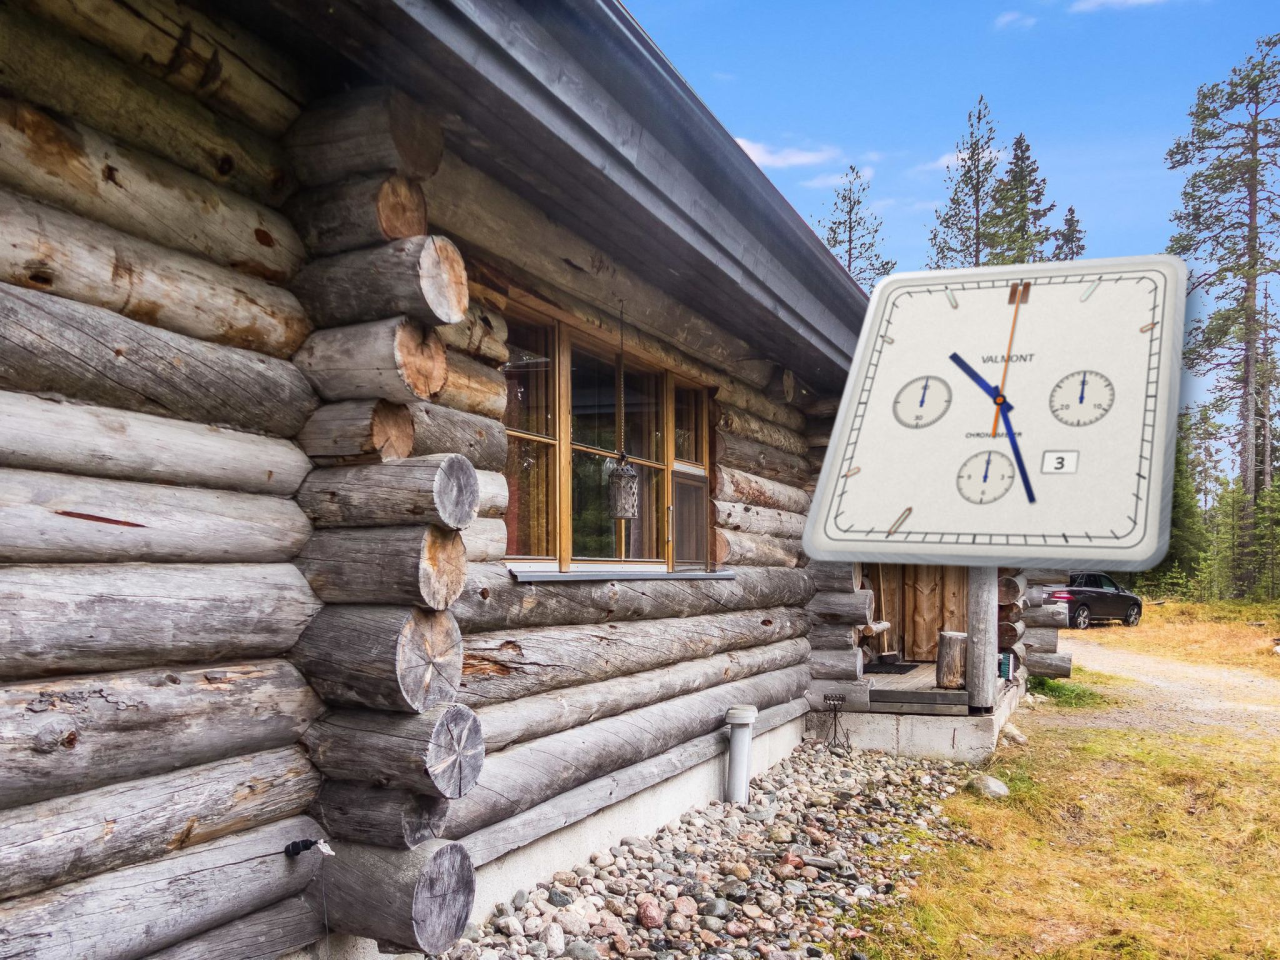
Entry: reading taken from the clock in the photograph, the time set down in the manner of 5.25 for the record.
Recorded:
10.26
